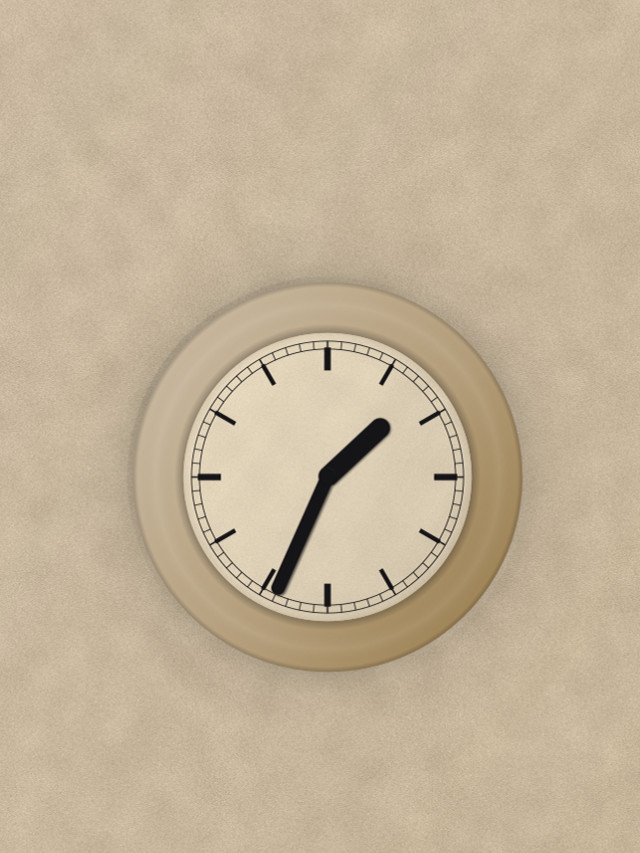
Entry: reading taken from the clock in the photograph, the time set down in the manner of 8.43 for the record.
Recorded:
1.34
